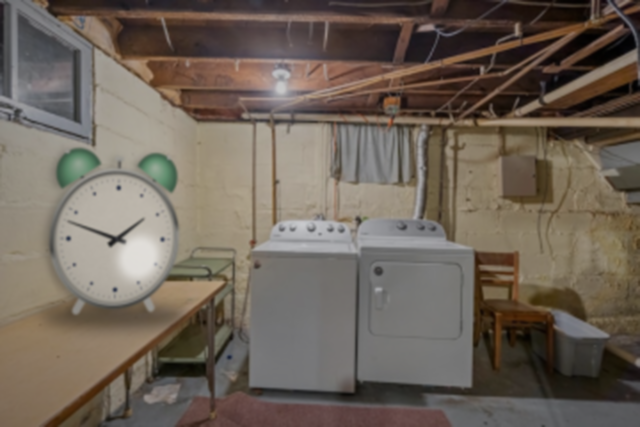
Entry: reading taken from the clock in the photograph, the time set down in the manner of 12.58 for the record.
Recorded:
1.48
